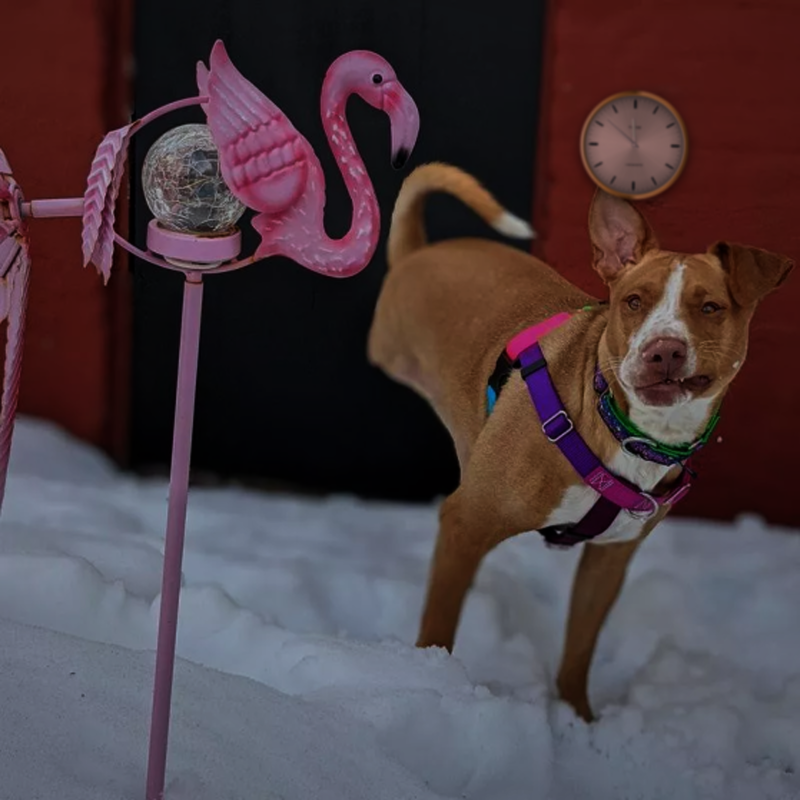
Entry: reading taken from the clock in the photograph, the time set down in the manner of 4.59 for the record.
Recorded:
11.52
